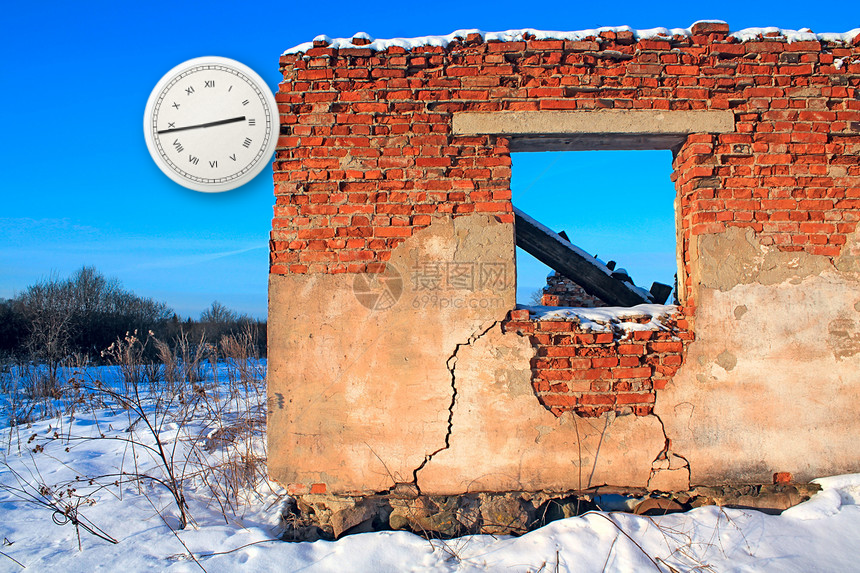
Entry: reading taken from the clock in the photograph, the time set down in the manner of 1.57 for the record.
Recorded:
2.44
